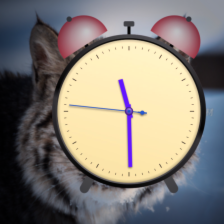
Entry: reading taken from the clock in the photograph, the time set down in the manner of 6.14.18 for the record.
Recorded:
11.29.46
